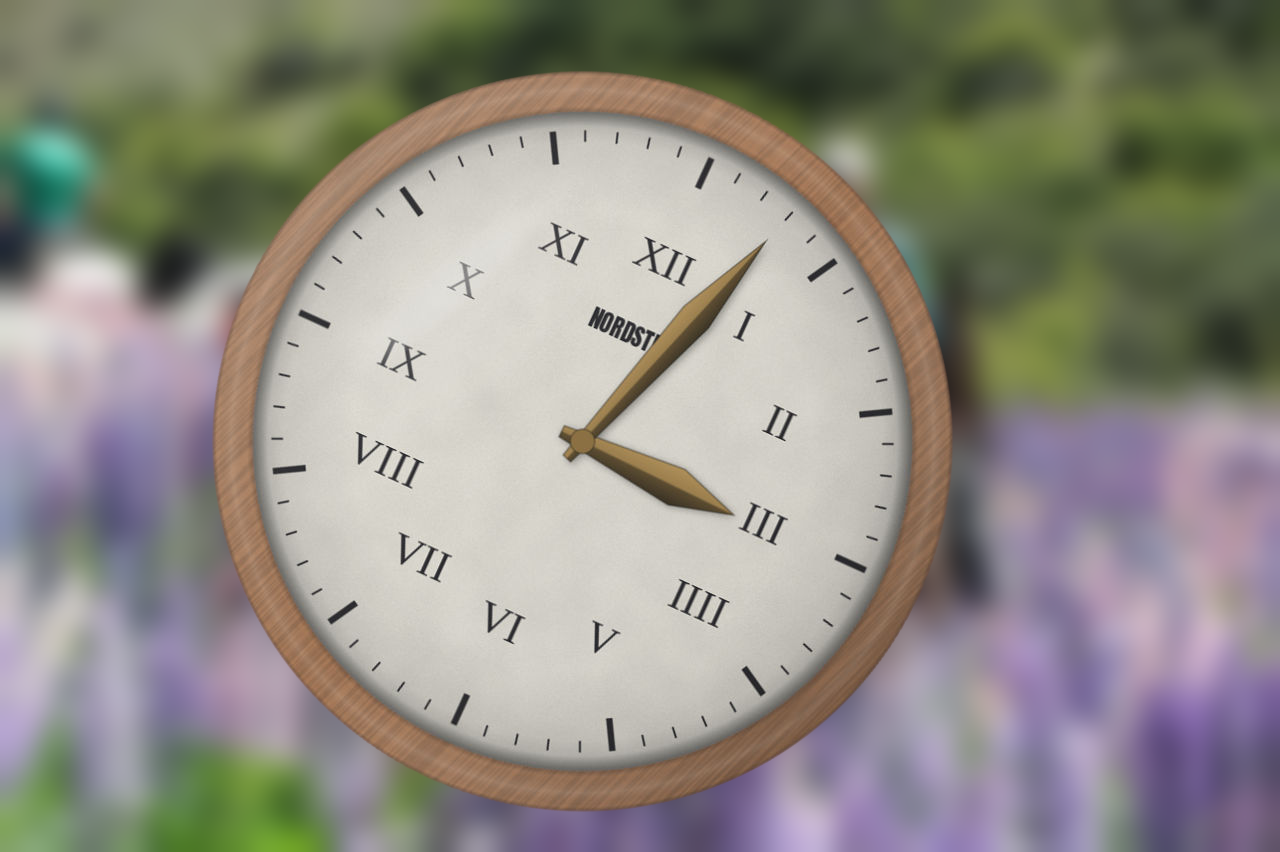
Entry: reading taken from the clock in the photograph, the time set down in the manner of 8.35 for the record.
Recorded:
3.03
